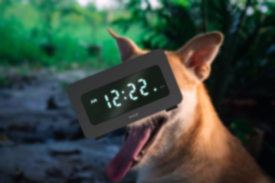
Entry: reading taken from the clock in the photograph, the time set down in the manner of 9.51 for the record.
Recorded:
12.22
